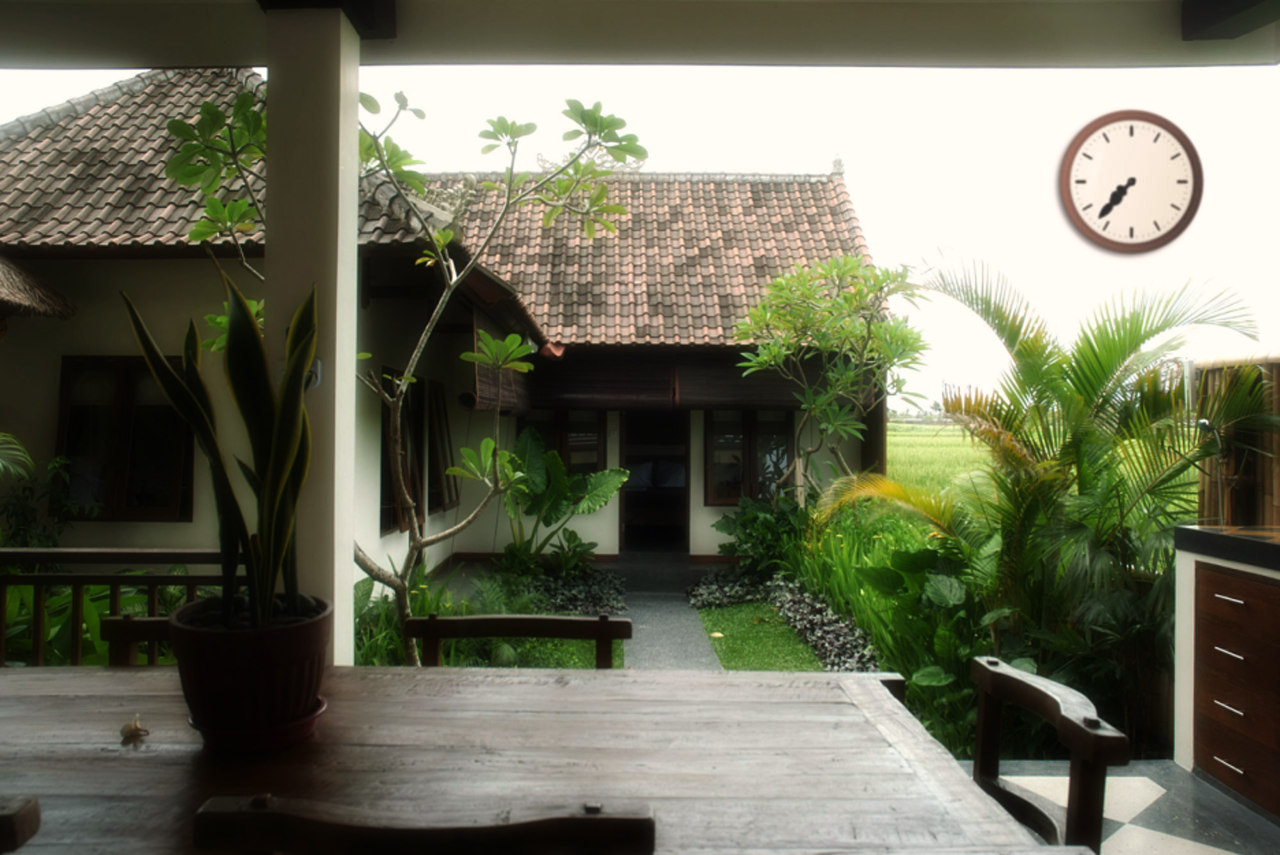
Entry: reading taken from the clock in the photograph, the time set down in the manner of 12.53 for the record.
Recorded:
7.37
